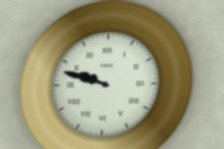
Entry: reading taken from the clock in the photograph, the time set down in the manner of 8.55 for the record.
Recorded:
9.48
